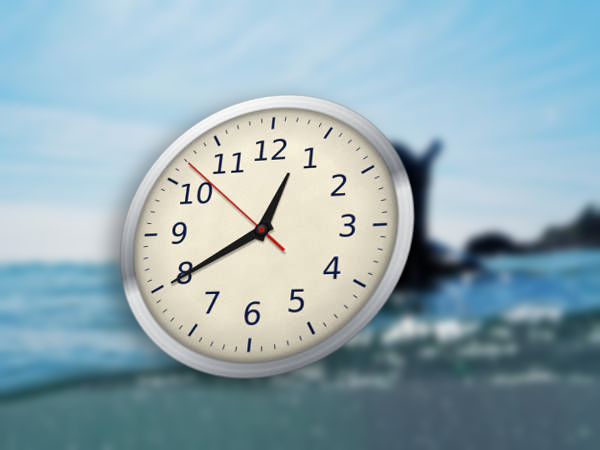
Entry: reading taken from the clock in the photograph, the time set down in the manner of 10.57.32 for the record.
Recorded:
12.39.52
